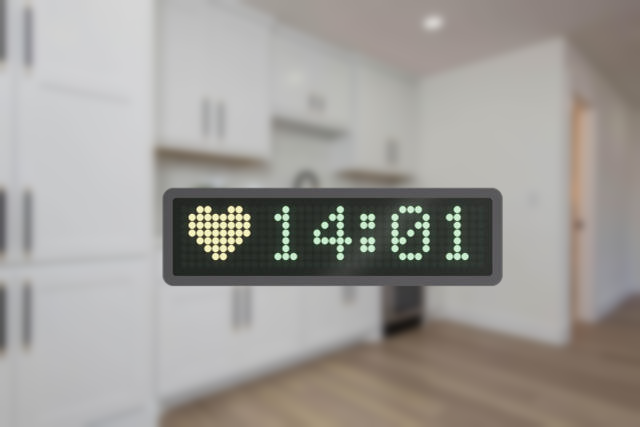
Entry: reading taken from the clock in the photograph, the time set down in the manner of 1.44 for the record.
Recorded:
14.01
